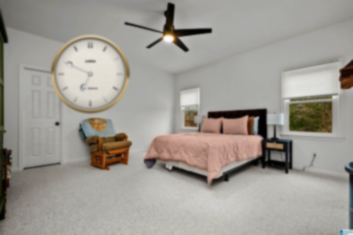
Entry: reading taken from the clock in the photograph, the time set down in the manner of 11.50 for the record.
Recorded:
6.49
